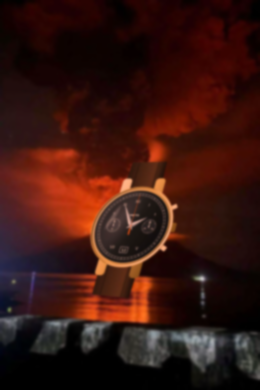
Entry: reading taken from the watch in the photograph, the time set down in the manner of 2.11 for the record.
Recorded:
1.55
